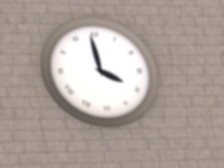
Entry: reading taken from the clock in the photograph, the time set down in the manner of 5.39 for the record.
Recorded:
3.59
